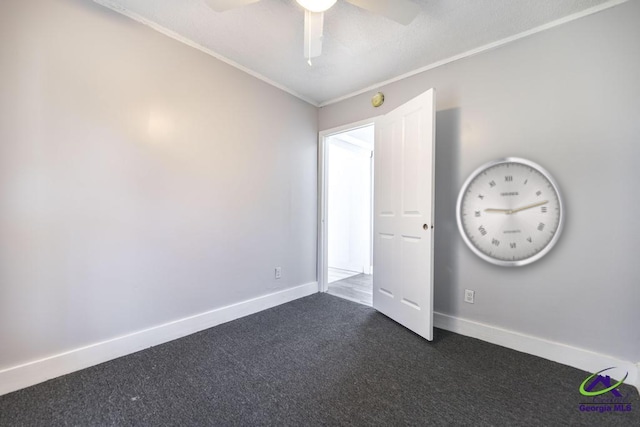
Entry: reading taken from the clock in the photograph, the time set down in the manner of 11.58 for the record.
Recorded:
9.13
